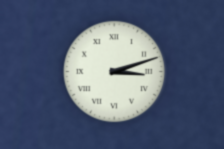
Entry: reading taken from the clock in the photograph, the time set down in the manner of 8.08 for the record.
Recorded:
3.12
